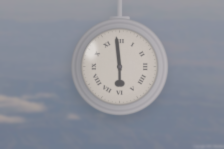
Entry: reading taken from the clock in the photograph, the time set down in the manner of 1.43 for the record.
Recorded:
5.59
